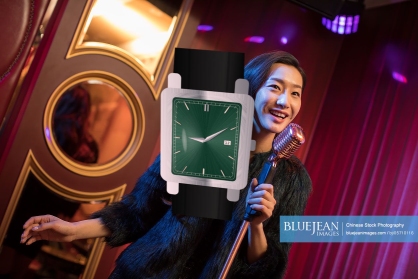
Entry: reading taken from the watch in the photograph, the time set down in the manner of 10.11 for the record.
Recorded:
9.09
